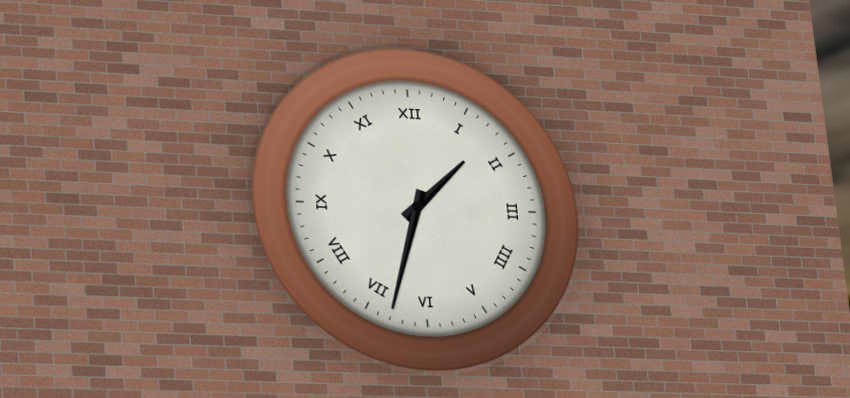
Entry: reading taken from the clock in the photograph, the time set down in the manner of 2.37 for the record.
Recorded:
1.33
